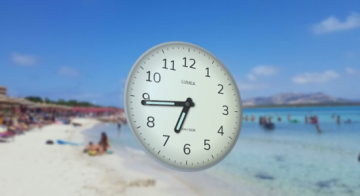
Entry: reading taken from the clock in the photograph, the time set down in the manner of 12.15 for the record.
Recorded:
6.44
